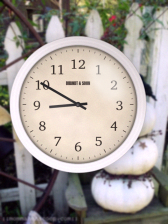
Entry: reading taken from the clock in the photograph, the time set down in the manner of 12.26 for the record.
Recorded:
8.50
